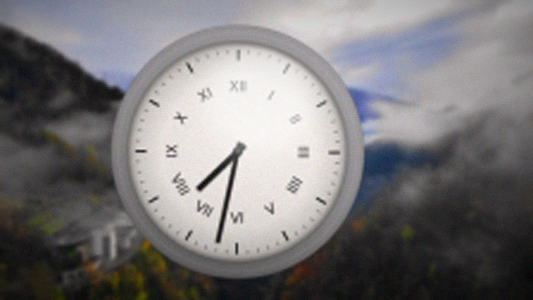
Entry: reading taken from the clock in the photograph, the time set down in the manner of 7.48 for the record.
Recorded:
7.32
